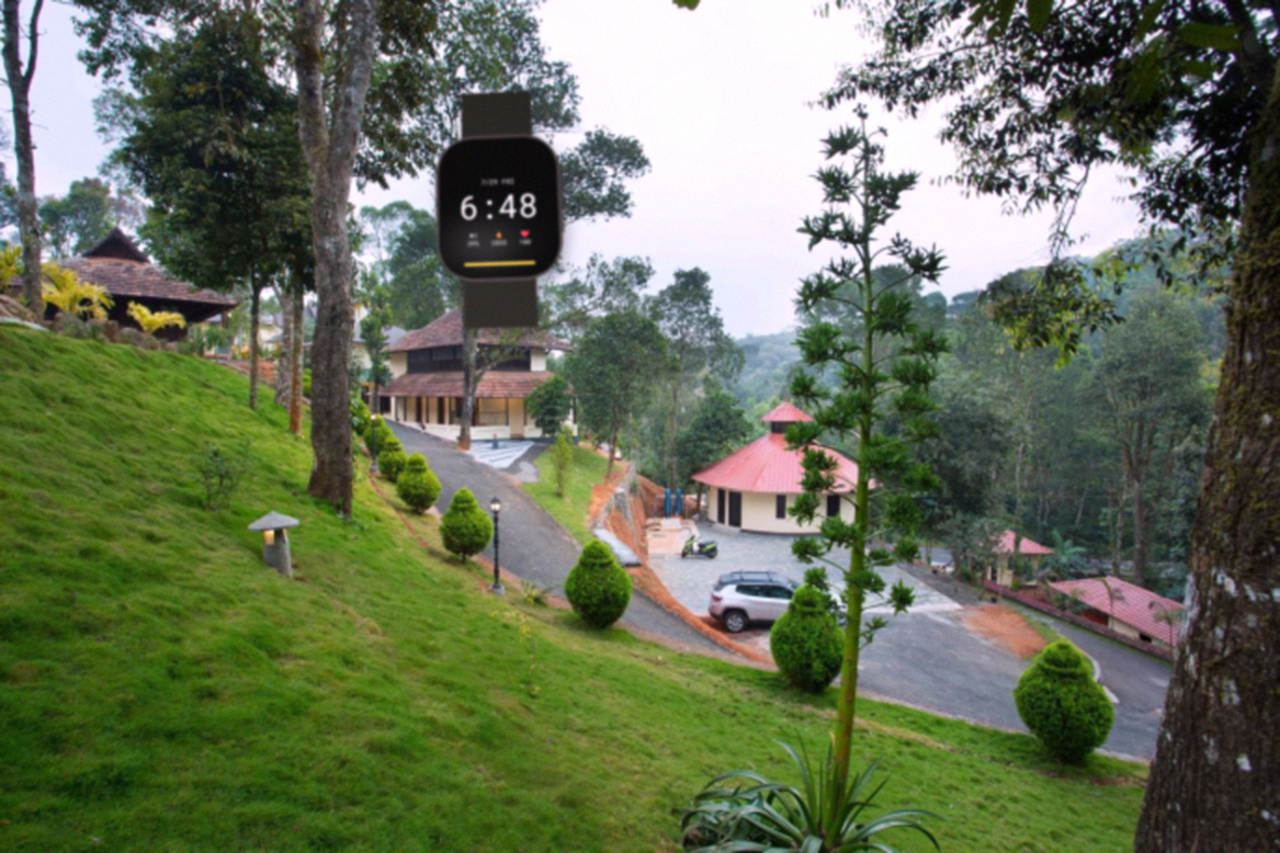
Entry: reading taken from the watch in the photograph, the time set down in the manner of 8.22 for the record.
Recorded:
6.48
